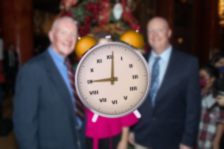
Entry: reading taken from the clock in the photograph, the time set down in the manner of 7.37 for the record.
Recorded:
9.01
